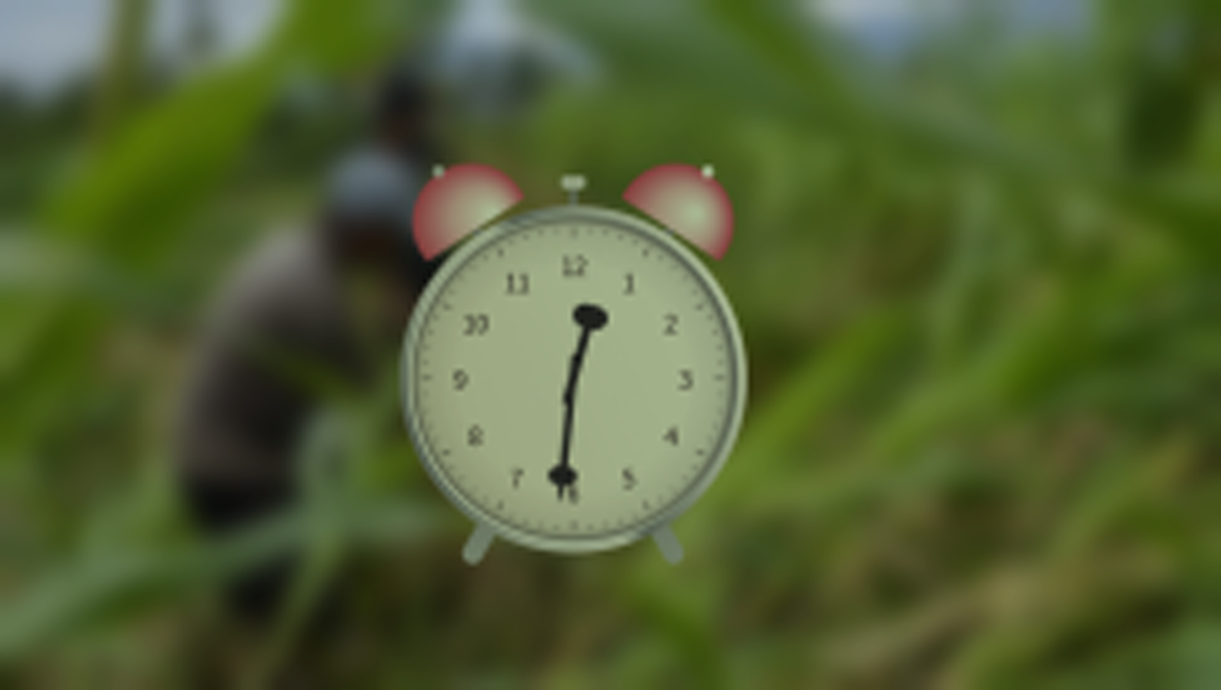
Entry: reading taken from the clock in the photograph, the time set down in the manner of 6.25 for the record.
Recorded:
12.31
